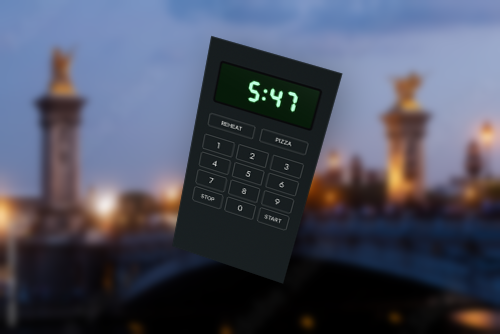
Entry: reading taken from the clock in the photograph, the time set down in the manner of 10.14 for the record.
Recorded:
5.47
